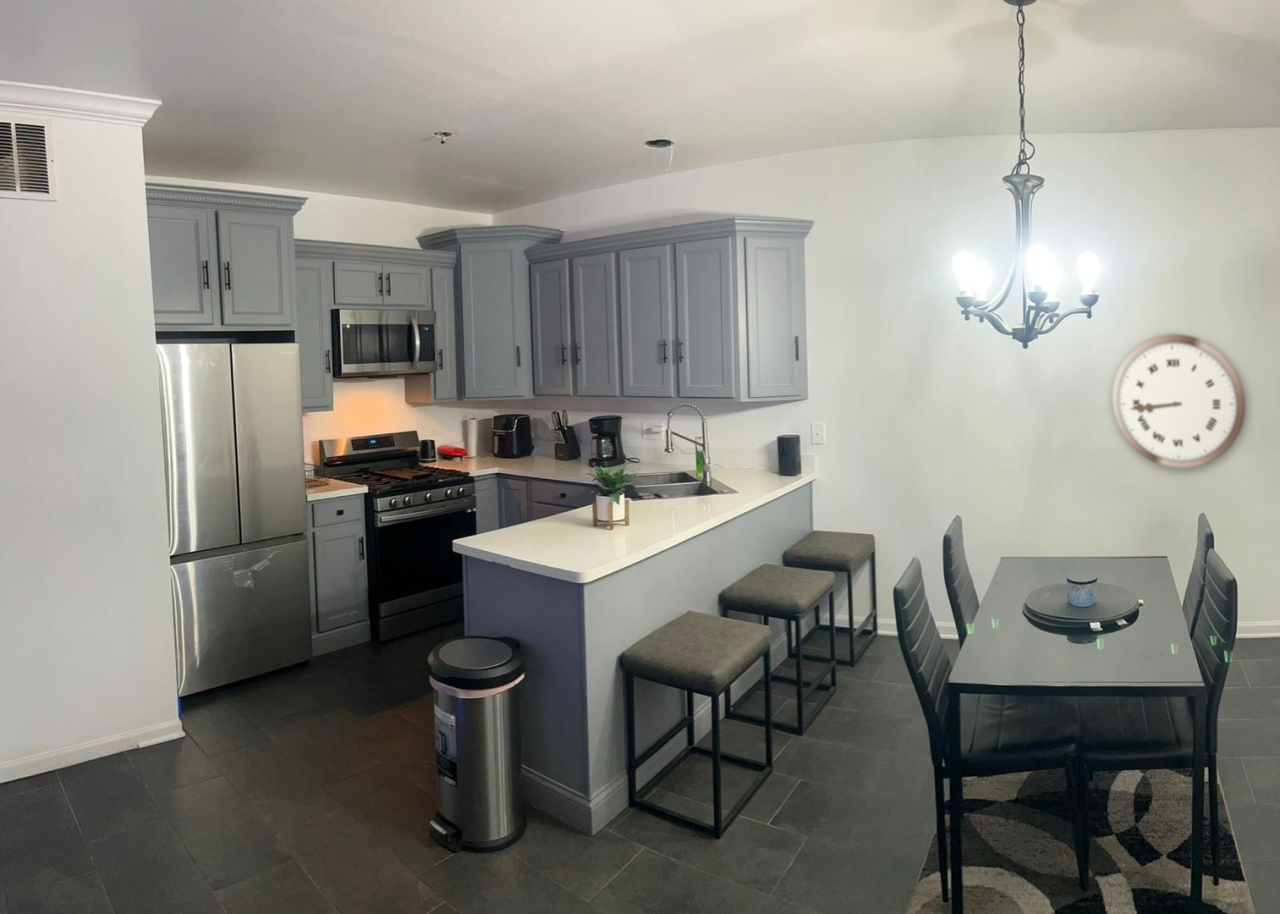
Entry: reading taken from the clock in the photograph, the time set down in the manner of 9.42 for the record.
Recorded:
8.44
